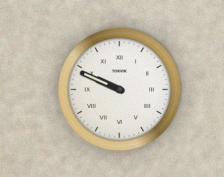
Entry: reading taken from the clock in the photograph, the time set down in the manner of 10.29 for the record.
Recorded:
9.49
